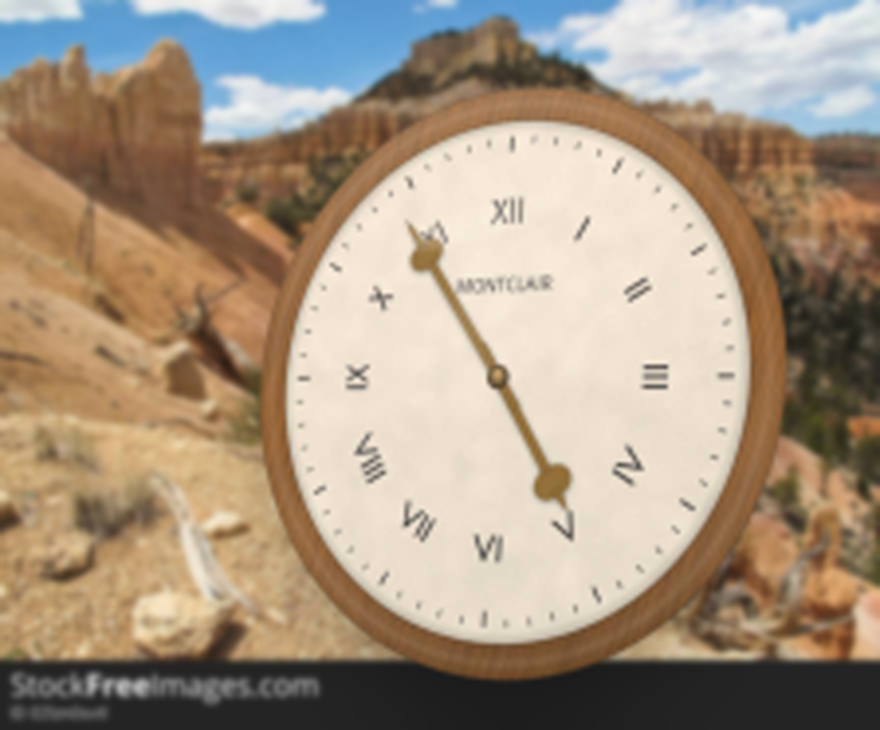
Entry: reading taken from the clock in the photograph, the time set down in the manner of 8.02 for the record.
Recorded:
4.54
